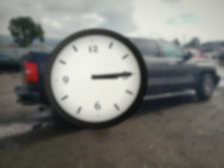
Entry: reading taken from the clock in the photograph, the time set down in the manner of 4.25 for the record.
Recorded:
3.15
